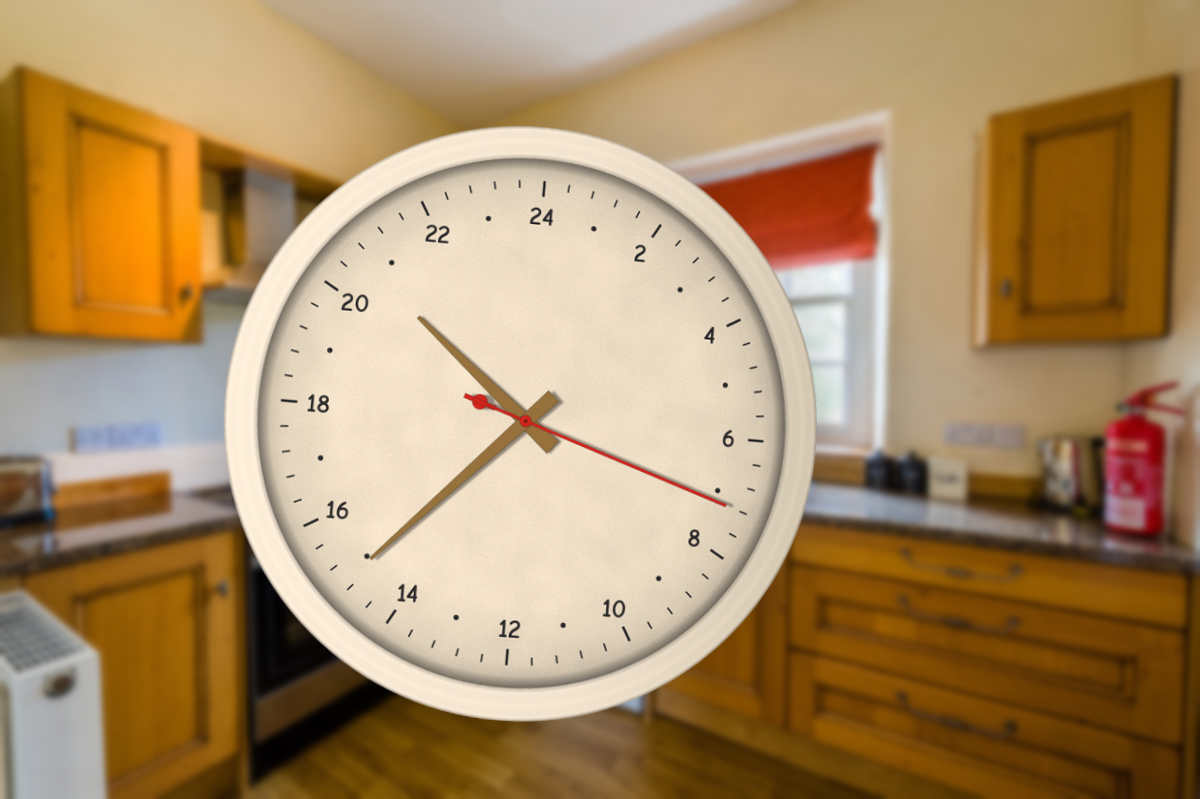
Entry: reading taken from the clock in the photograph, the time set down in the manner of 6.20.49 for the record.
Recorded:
20.37.18
